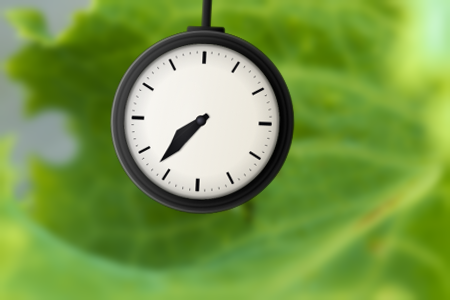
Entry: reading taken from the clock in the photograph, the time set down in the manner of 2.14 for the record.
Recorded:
7.37
